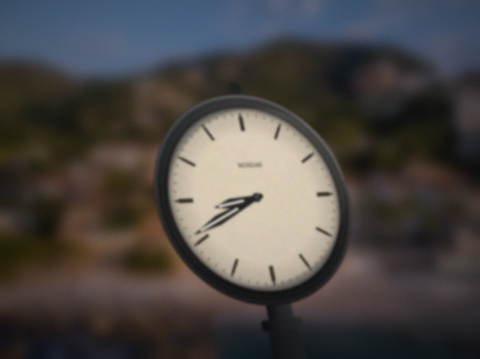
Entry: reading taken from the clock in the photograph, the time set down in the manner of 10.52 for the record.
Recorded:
8.41
